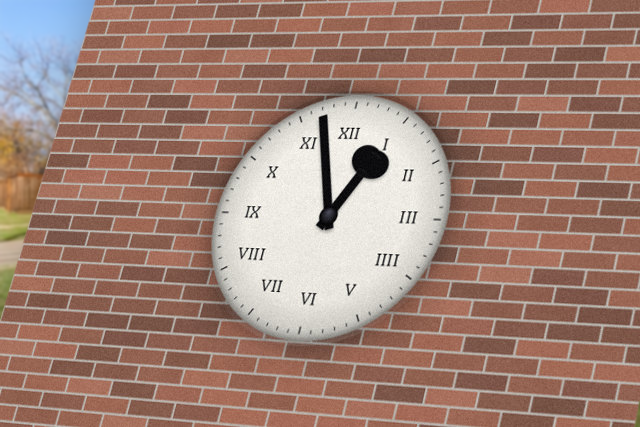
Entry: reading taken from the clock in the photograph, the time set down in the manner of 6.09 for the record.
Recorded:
12.57
